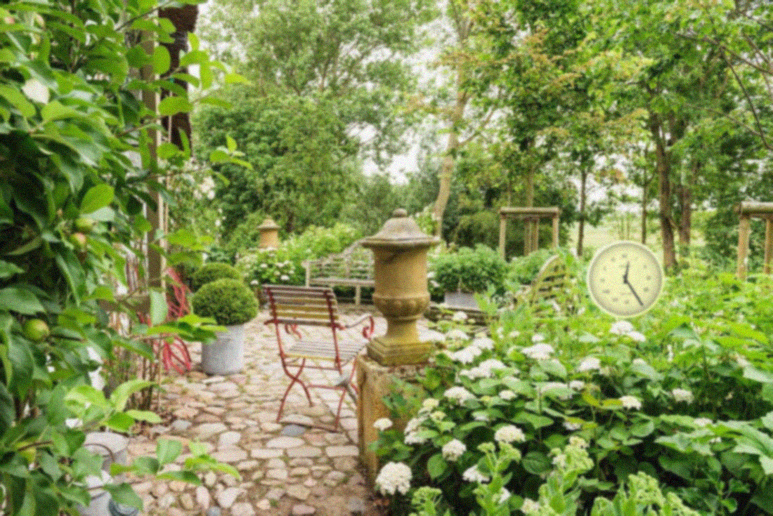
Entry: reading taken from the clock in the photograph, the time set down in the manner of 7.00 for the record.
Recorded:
12.25
